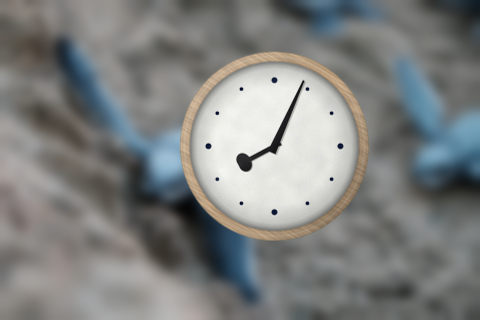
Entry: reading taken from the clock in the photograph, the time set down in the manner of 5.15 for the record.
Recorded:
8.04
